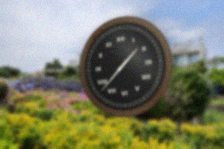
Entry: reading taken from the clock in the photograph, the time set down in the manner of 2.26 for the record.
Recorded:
1.38
